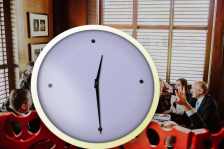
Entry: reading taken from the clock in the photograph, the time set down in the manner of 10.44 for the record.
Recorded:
12.30
